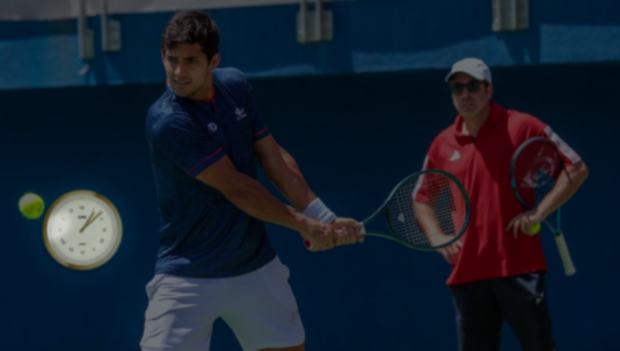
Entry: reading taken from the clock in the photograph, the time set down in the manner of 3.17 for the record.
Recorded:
1.08
